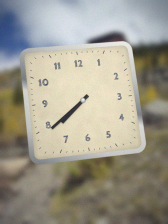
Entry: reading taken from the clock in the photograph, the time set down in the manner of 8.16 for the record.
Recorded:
7.39
